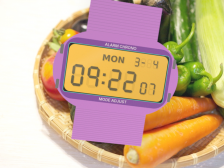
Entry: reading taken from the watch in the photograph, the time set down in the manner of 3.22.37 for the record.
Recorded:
9.22.07
